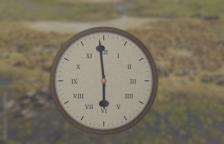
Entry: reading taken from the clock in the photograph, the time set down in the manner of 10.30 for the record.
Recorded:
5.59
